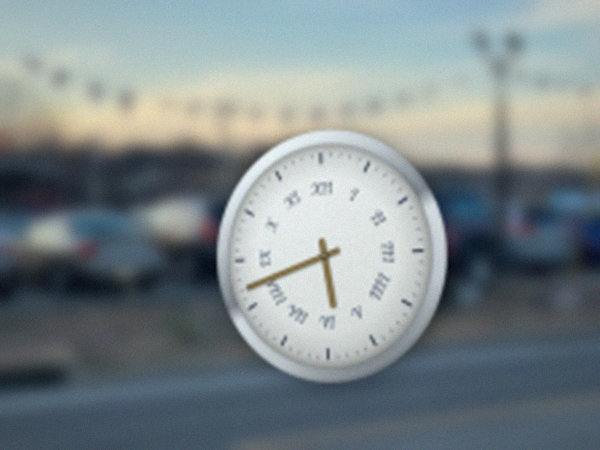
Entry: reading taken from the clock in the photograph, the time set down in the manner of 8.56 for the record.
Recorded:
5.42
